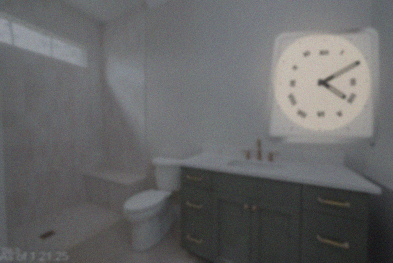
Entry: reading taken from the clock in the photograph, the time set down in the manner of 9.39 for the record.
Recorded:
4.10
